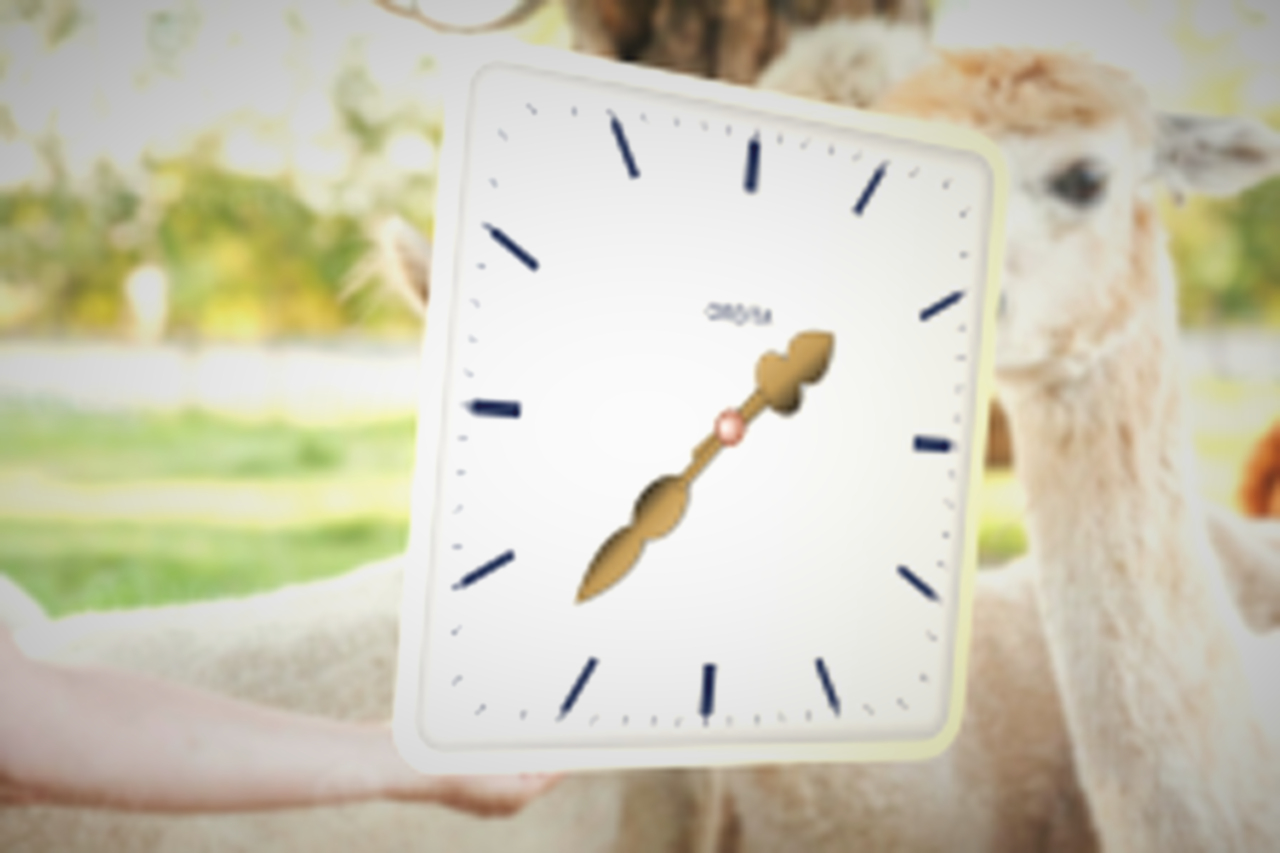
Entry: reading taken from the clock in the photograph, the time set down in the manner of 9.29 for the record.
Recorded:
1.37
